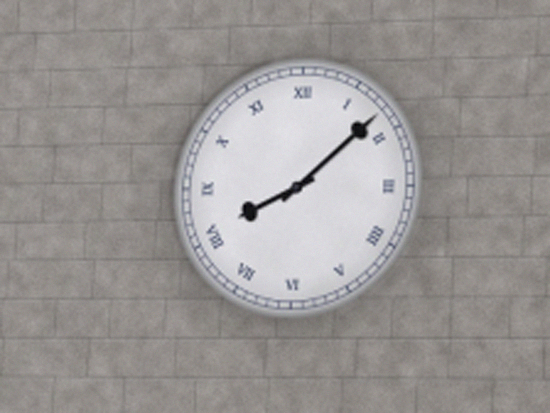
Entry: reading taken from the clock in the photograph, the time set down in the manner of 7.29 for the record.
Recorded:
8.08
